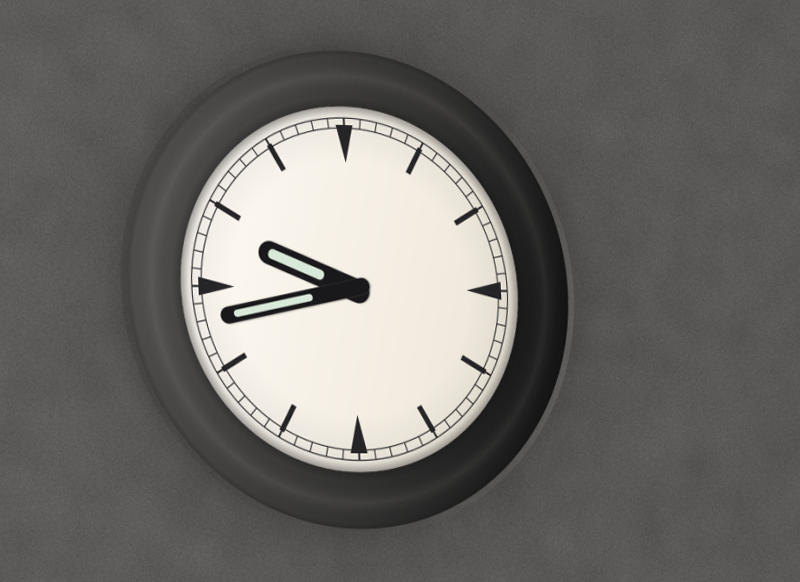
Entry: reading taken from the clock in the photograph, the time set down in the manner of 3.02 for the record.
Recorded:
9.43
